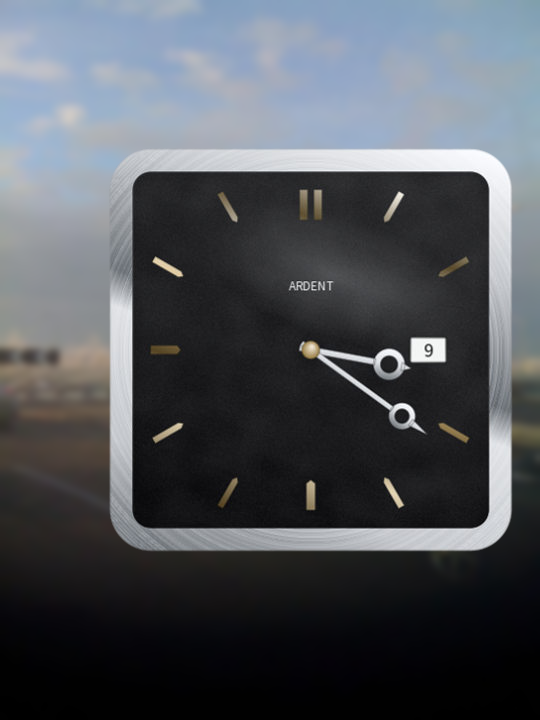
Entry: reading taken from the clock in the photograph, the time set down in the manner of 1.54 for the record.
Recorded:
3.21
